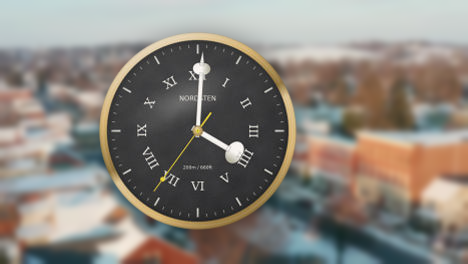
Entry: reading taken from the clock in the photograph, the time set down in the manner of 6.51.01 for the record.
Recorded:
4.00.36
